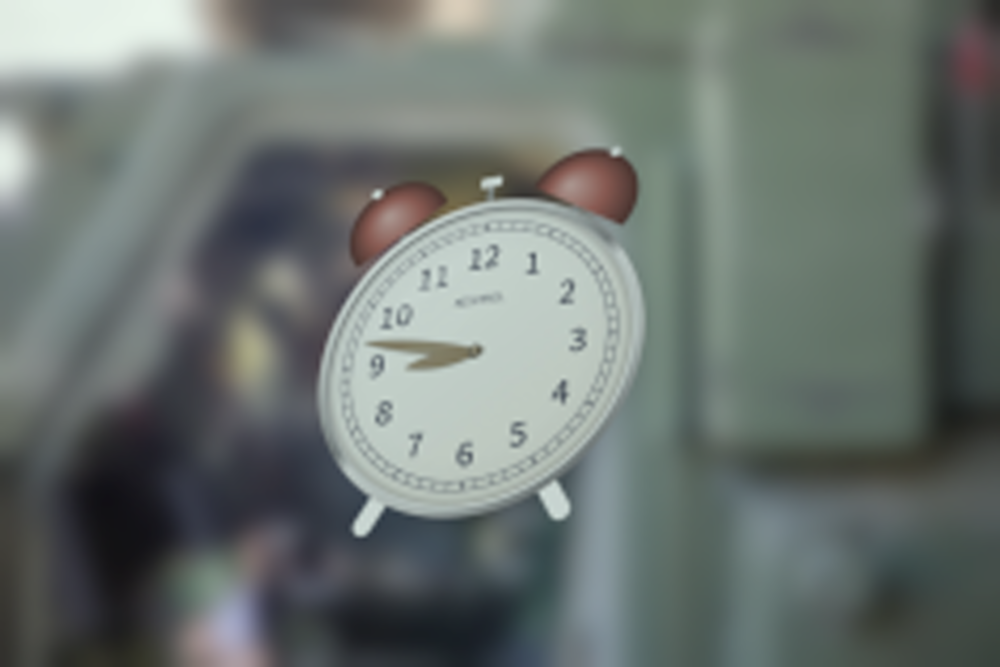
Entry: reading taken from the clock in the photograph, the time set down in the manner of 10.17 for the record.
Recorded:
8.47
